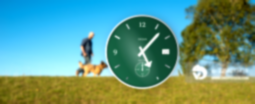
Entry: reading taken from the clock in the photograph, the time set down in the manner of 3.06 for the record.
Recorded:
5.07
